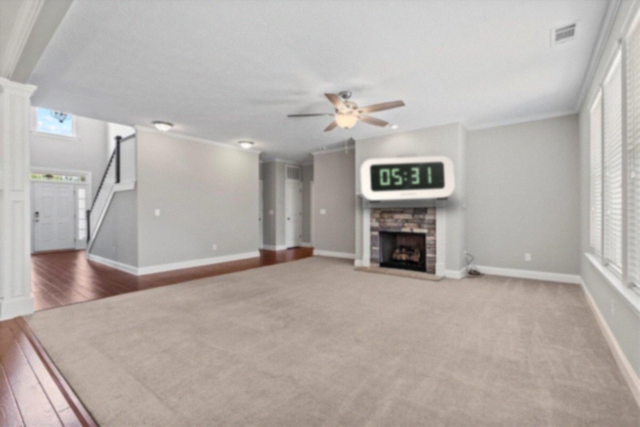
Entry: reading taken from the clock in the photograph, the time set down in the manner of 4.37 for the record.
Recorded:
5.31
